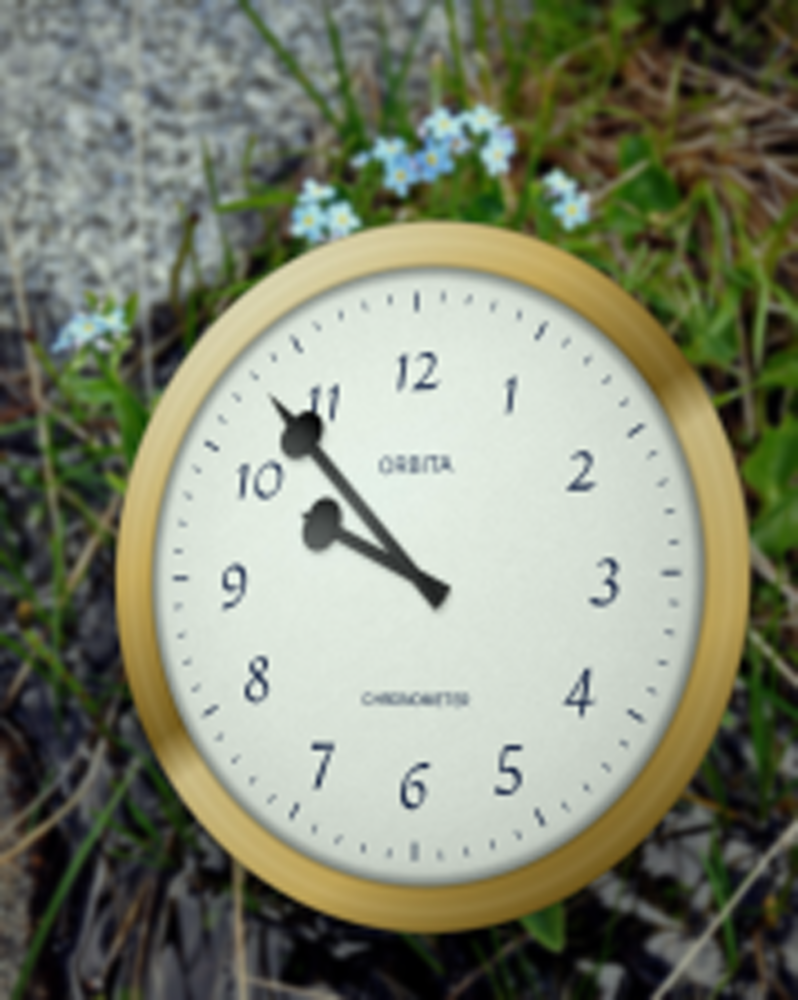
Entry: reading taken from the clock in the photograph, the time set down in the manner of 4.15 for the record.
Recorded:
9.53
